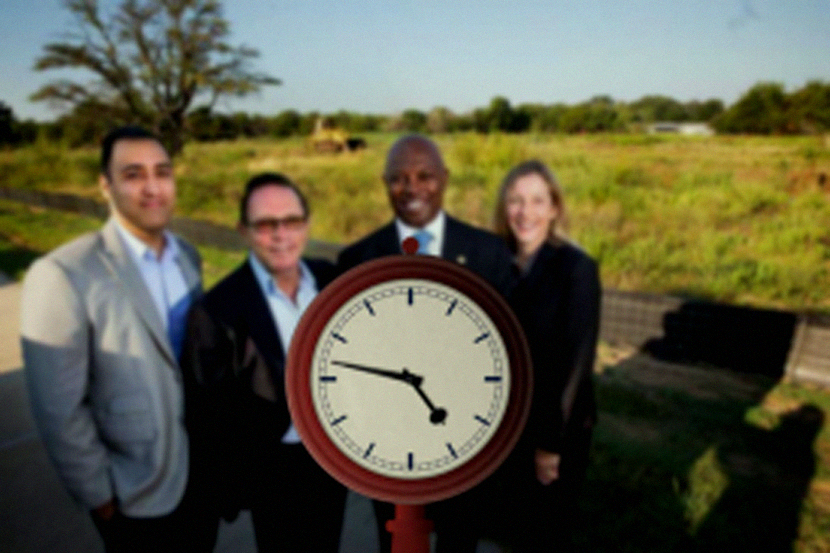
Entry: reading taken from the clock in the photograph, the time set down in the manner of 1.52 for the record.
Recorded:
4.47
